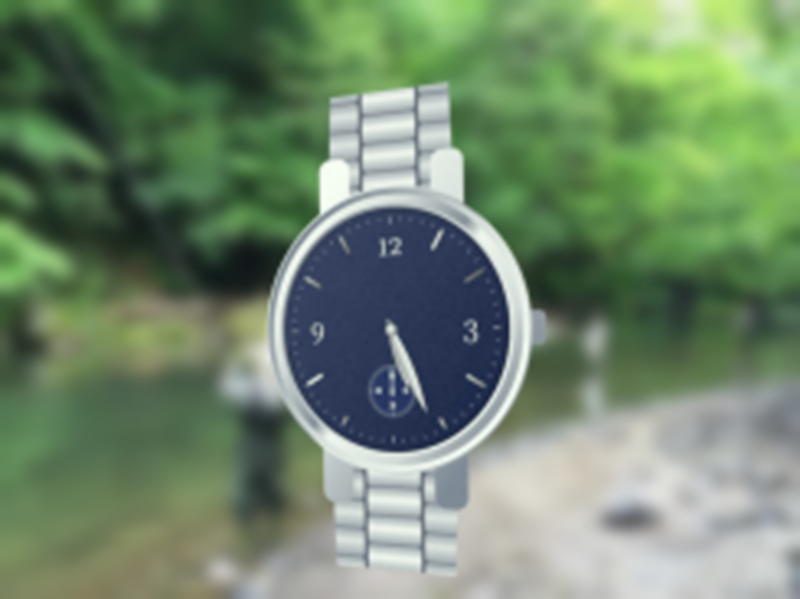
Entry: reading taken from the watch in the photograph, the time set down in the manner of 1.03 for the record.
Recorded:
5.26
